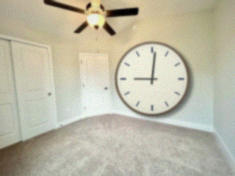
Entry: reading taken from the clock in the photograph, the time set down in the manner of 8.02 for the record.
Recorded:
9.01
